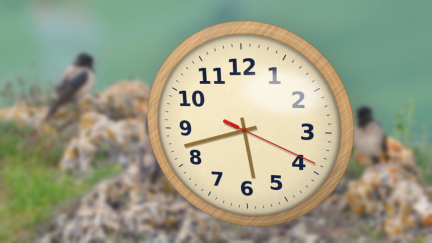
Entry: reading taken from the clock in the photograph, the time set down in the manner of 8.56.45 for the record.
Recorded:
5.42.19
